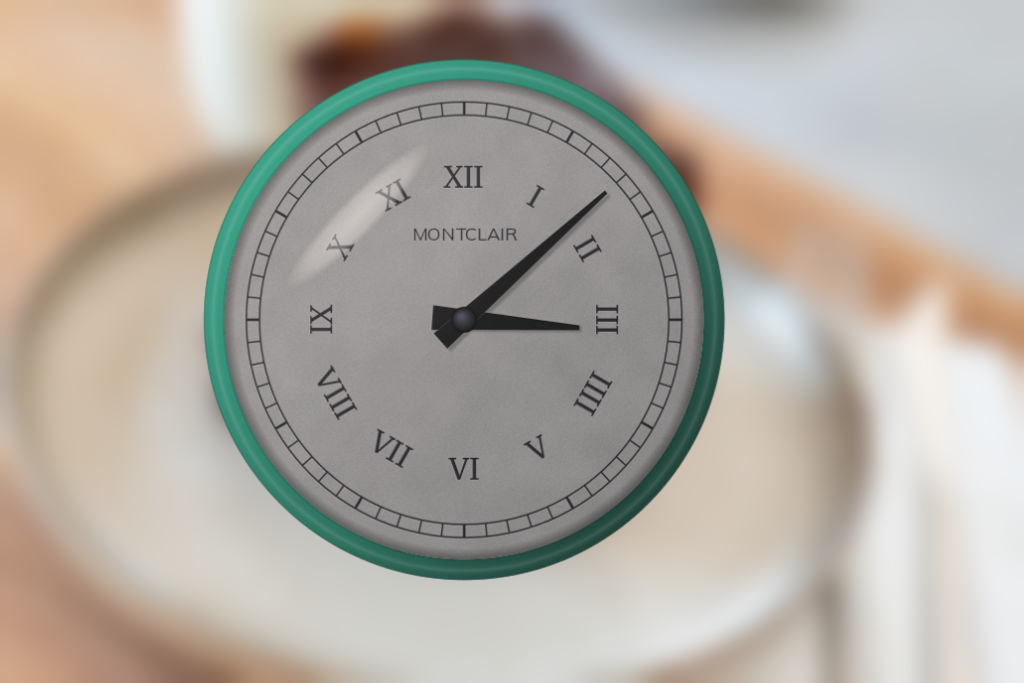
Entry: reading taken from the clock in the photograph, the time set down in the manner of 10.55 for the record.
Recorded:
3.08
